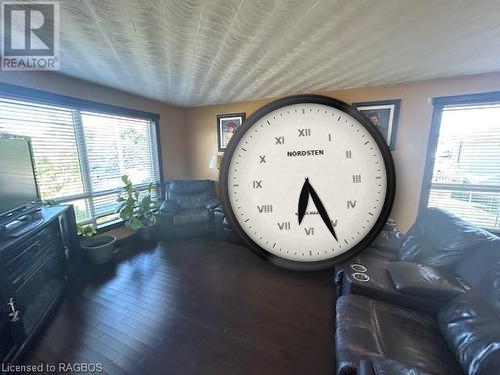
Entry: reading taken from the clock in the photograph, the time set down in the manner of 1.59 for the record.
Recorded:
6.26
